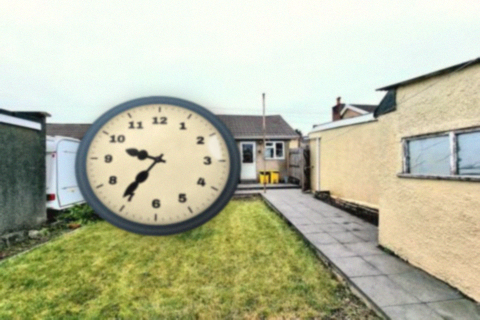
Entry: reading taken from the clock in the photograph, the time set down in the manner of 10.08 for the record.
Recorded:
9.36
